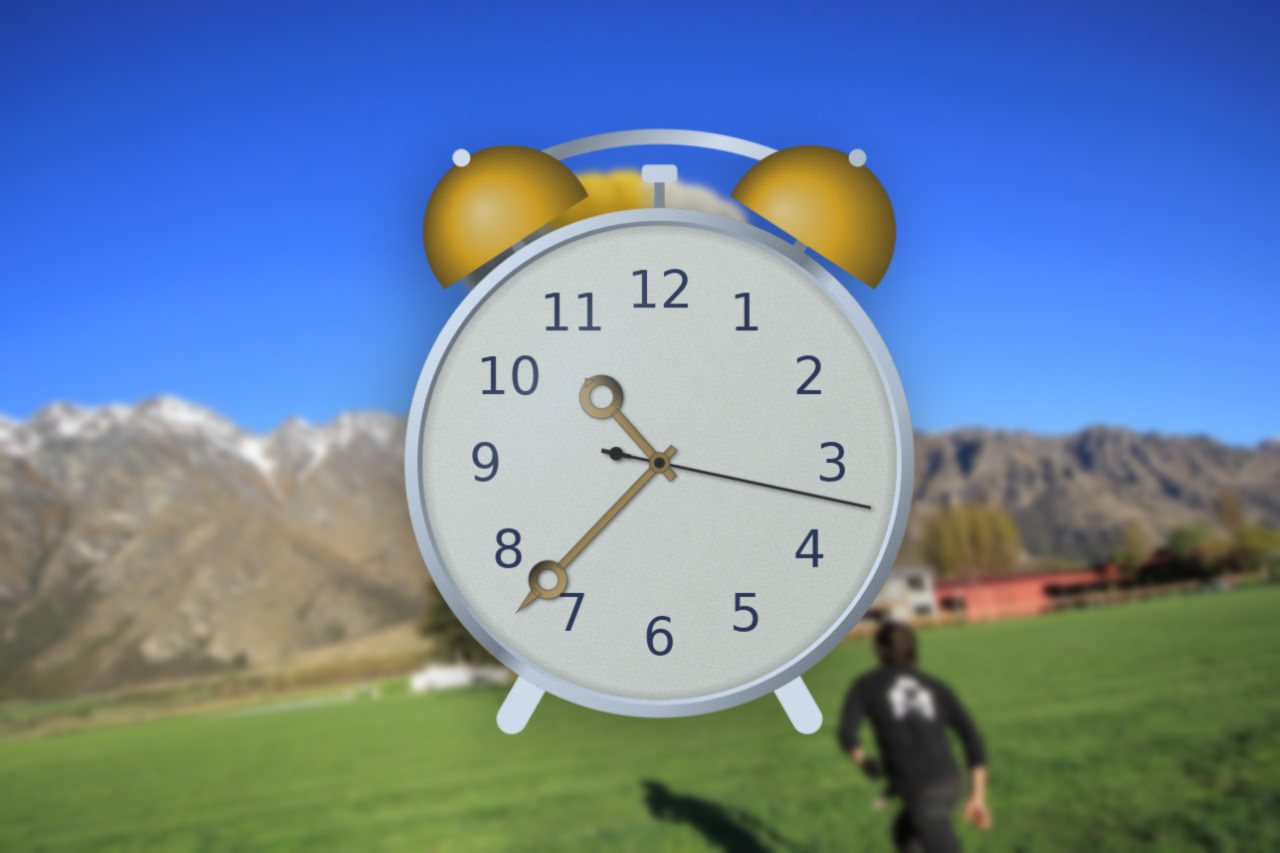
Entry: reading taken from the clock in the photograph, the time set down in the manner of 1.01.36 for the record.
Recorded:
10.37.17
